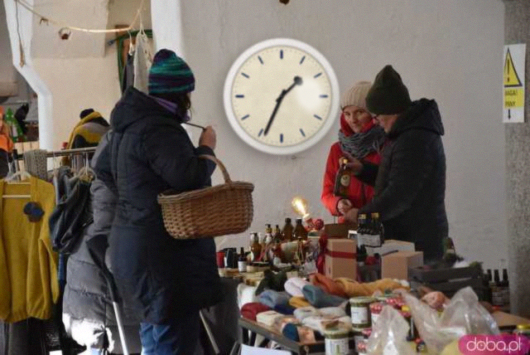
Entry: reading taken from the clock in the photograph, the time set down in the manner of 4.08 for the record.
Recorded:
1.34
